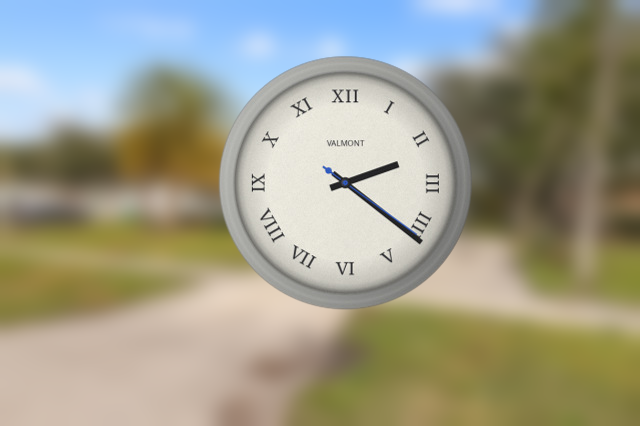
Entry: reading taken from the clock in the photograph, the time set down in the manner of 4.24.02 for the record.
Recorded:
2.21.21
